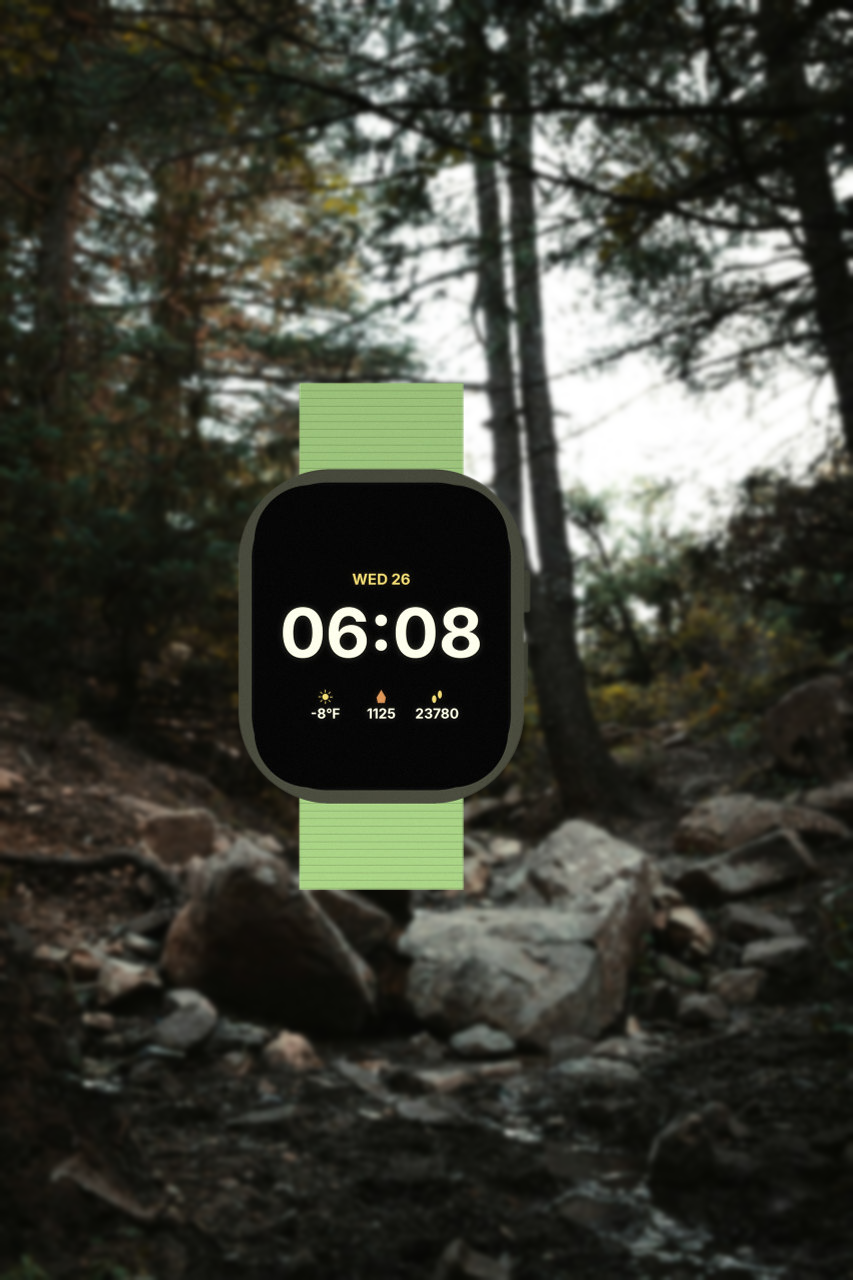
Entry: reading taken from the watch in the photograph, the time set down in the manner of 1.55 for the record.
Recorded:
6.08
